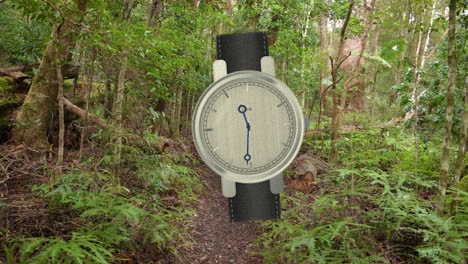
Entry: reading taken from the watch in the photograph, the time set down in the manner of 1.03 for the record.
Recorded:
11.31
